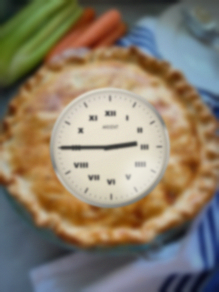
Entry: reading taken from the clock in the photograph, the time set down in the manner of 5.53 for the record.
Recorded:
2.45
